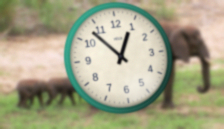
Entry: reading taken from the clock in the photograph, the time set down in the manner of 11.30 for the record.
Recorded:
12.53
